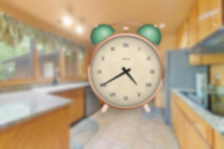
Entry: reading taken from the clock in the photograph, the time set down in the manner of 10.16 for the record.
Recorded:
4.40
